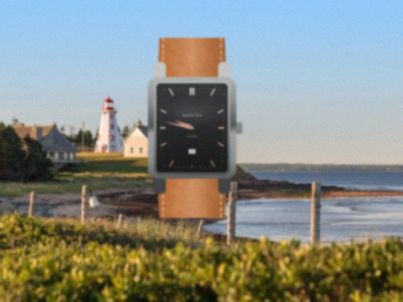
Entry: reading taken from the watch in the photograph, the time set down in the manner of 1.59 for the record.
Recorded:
9.47
